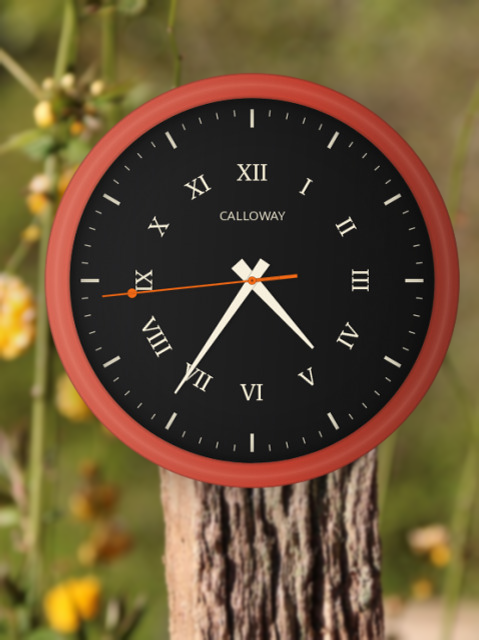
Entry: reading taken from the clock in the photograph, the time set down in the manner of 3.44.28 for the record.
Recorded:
4.35.44
